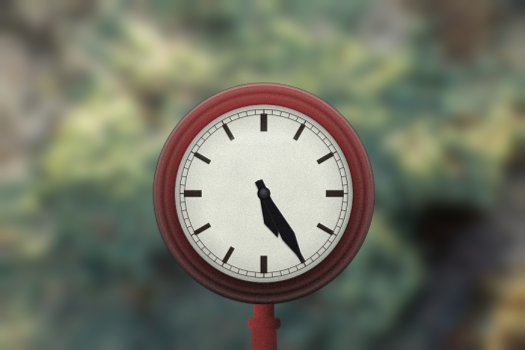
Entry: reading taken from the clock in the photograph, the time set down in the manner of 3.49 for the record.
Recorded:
5.25
